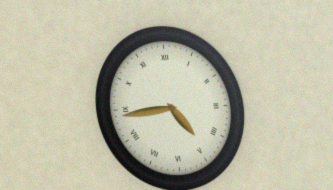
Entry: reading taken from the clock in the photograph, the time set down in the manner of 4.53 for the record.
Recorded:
4.44
